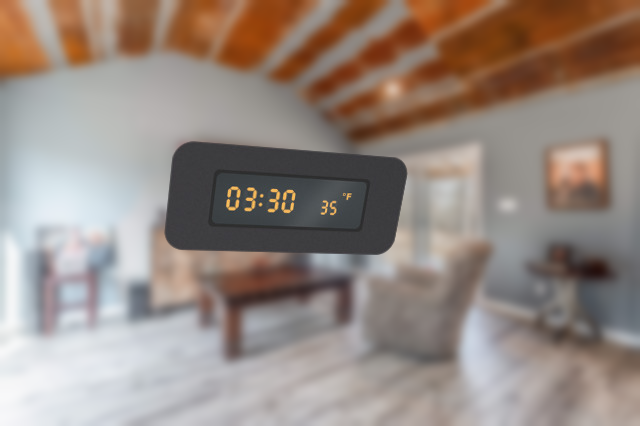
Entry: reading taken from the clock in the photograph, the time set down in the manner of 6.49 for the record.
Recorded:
3.30
